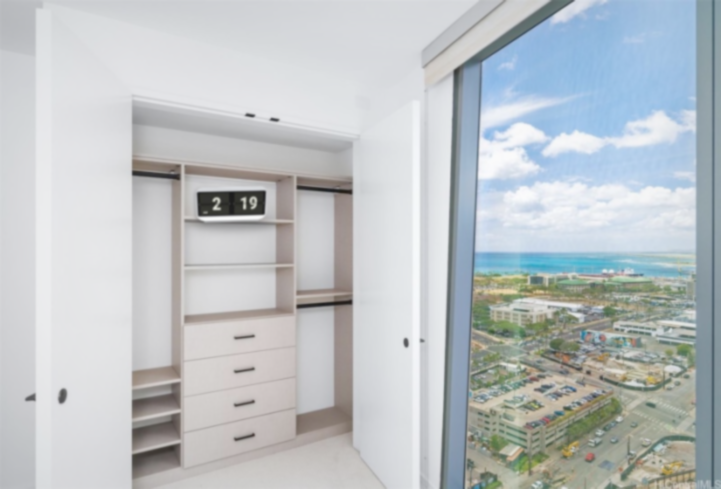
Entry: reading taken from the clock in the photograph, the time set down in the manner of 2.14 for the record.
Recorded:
2.19
